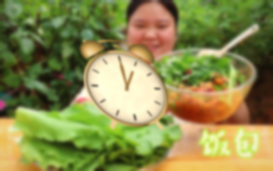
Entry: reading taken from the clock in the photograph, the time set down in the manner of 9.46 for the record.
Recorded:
1.00
